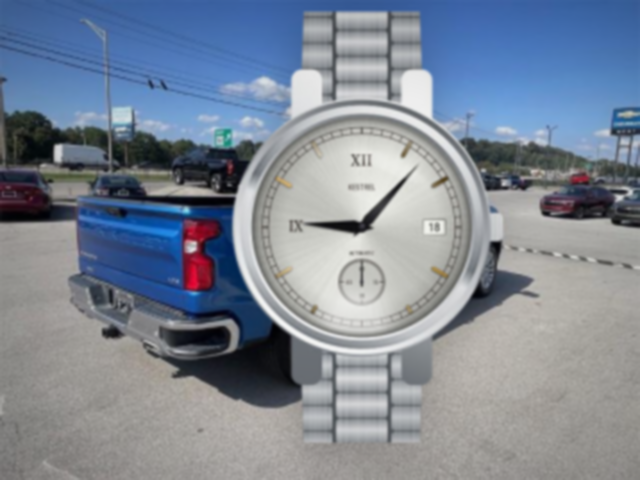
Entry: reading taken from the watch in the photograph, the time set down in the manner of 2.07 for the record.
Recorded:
9.07
